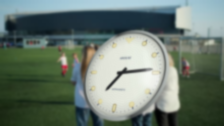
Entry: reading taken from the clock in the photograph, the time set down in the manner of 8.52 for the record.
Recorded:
7.14
